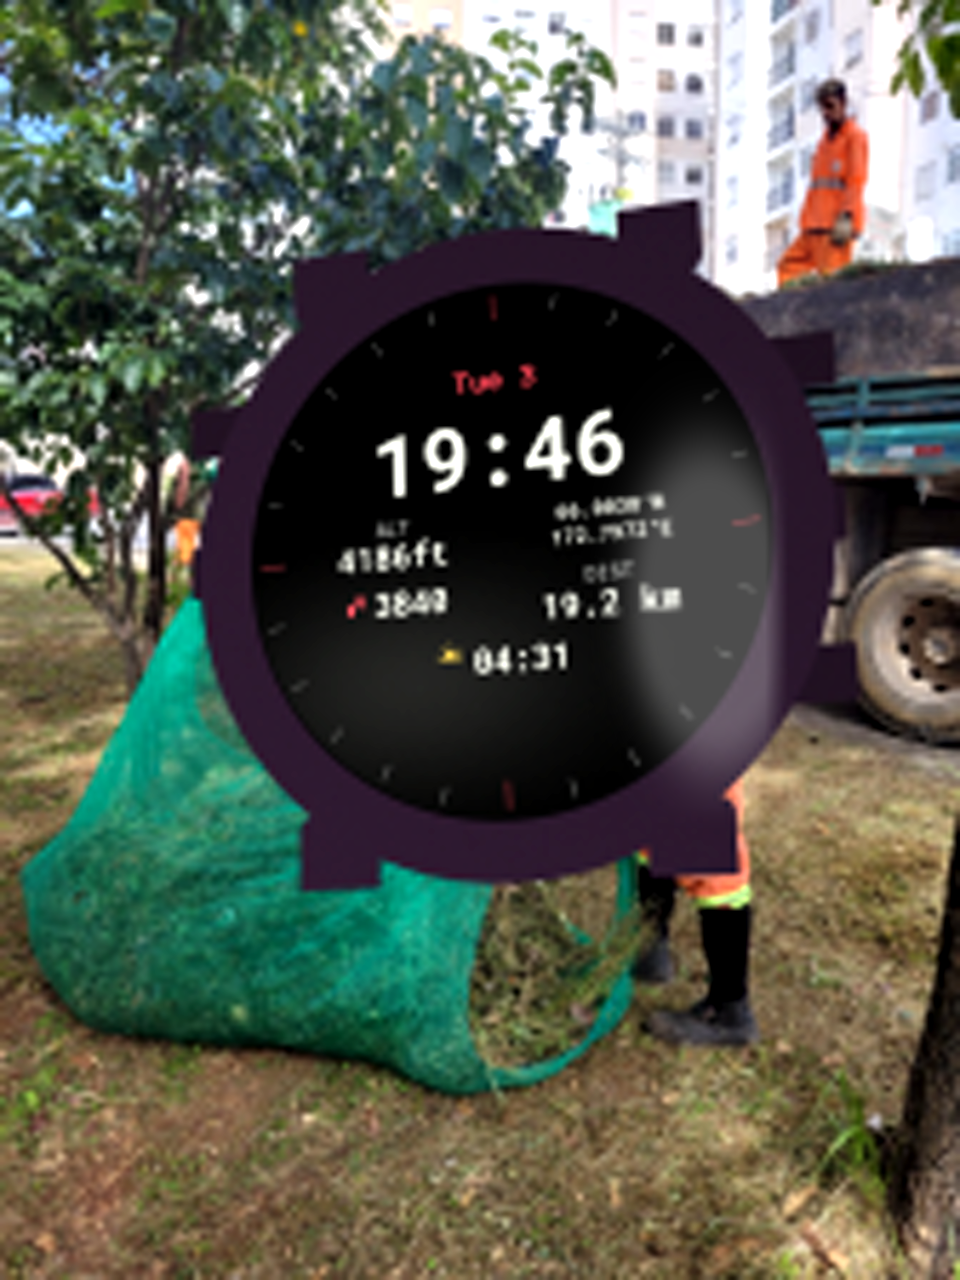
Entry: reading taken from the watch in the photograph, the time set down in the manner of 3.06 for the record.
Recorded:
19.46
